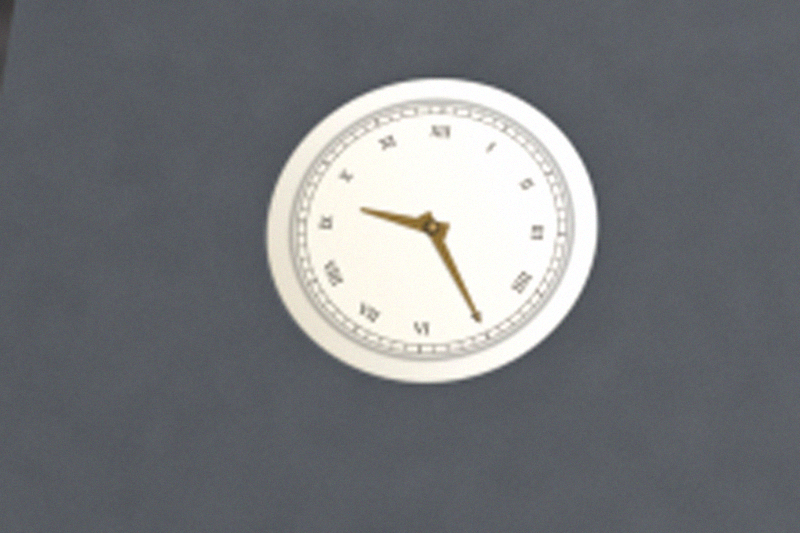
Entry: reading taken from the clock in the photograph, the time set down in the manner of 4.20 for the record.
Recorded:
9.25
